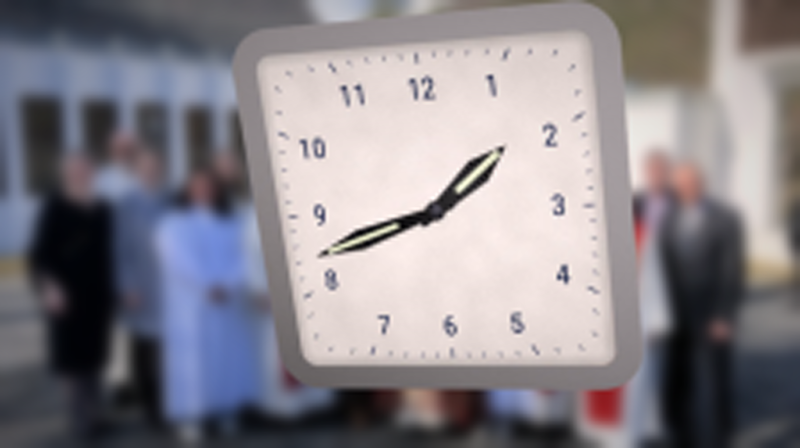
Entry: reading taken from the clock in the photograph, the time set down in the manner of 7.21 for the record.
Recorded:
1.42
